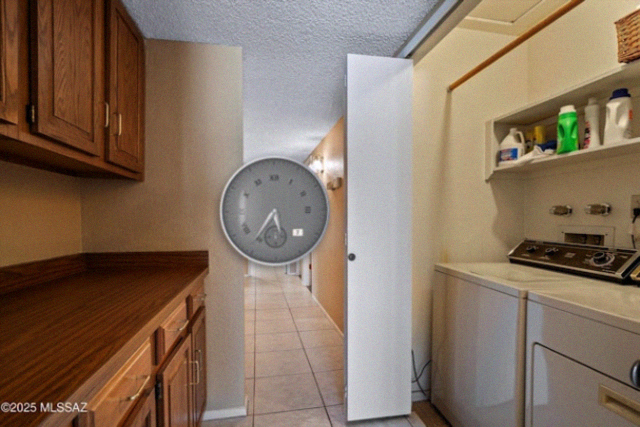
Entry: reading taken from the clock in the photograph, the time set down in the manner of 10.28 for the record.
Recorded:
5.36
